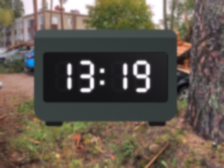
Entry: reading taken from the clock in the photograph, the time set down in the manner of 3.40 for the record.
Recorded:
13.19
